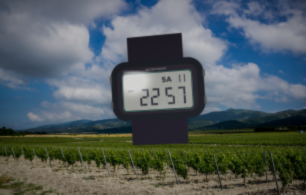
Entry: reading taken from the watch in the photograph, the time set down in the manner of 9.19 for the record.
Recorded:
22.57
